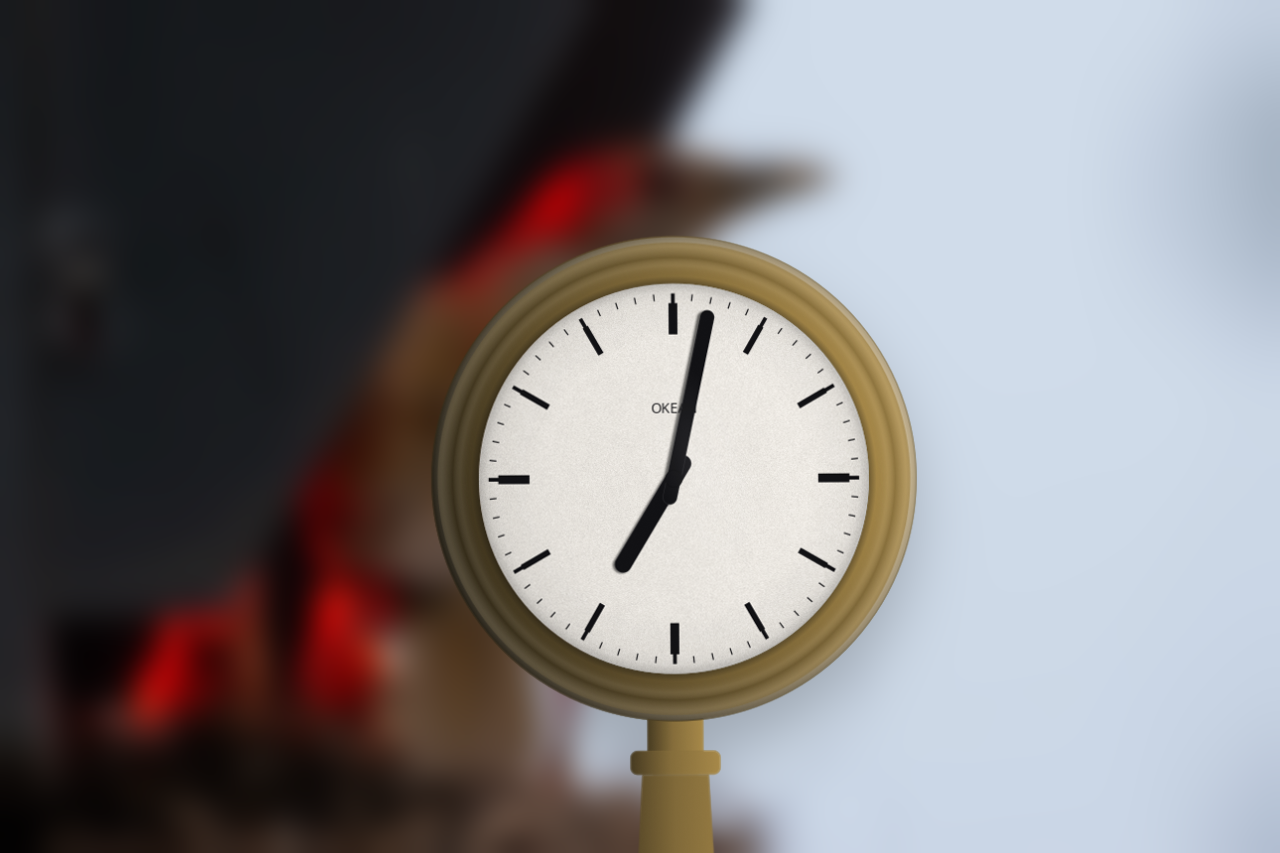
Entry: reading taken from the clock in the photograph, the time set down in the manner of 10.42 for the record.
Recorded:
7.02
